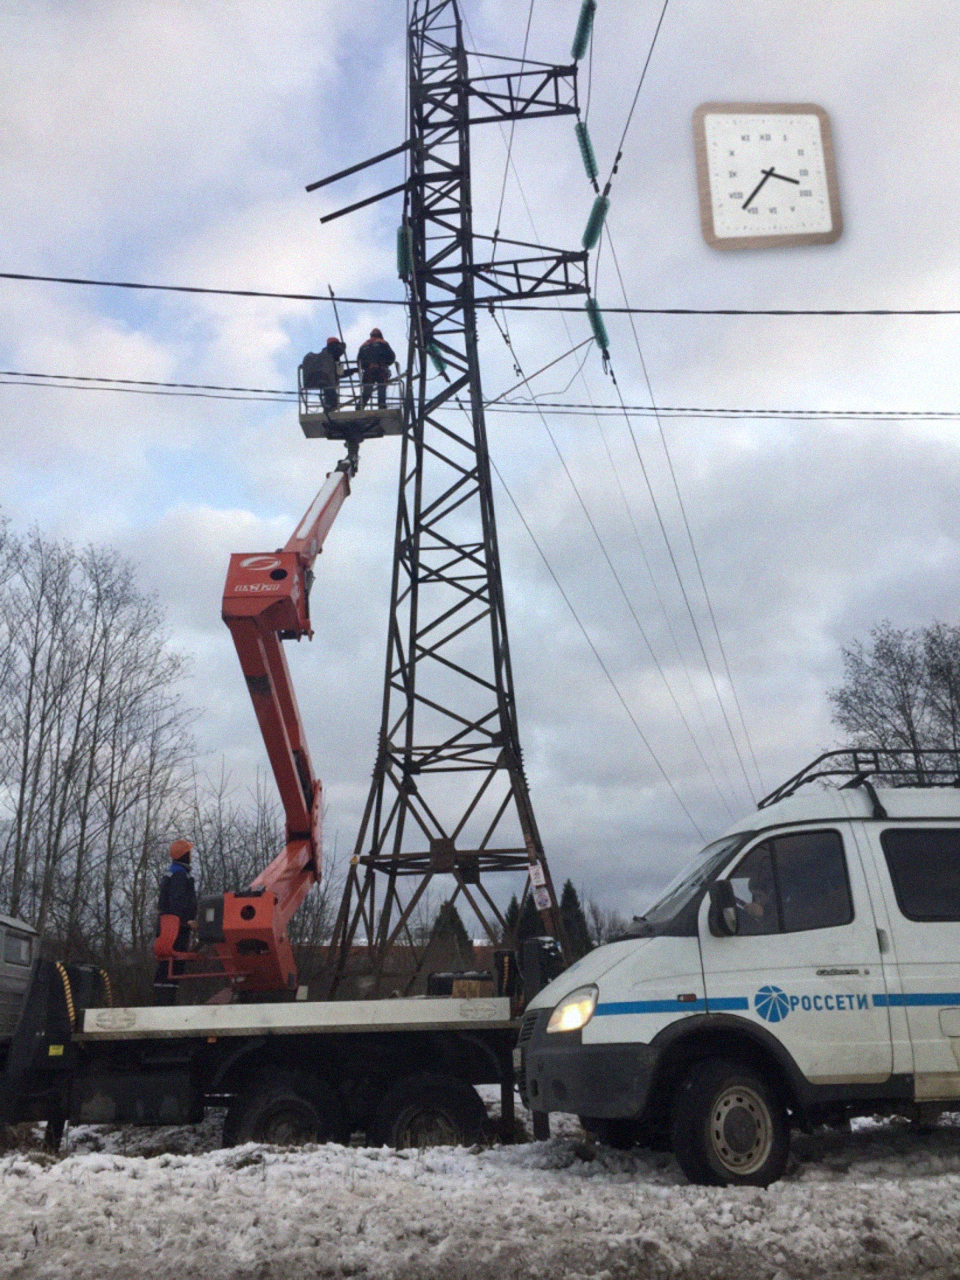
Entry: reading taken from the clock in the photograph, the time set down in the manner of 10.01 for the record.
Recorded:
3.37
